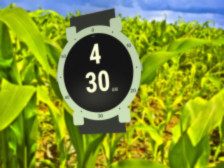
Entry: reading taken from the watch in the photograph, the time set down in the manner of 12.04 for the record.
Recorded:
4.30
